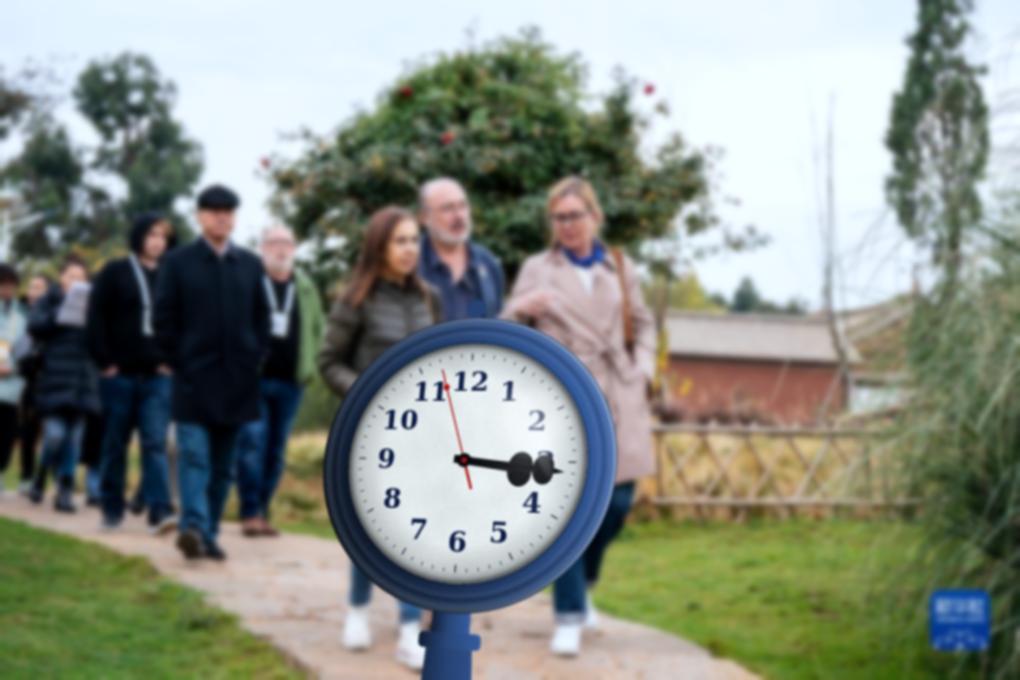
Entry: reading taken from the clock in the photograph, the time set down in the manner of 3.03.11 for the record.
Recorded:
3.15.57
